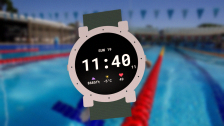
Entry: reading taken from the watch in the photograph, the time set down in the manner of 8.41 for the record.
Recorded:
11.40
